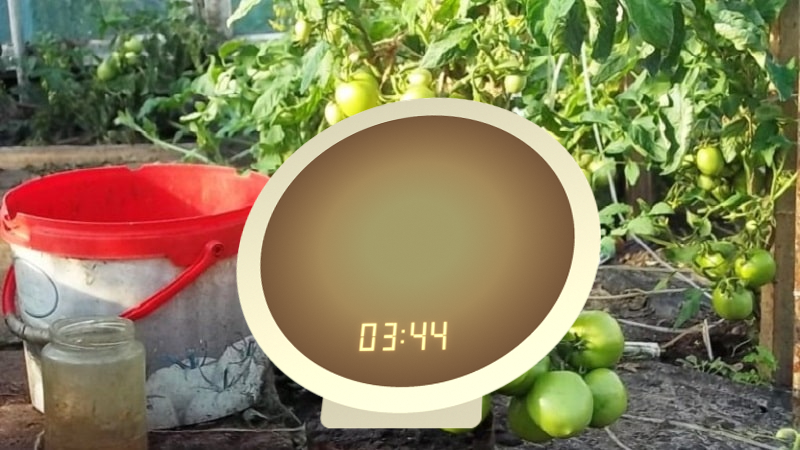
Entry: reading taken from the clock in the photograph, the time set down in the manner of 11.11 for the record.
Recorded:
3.44
